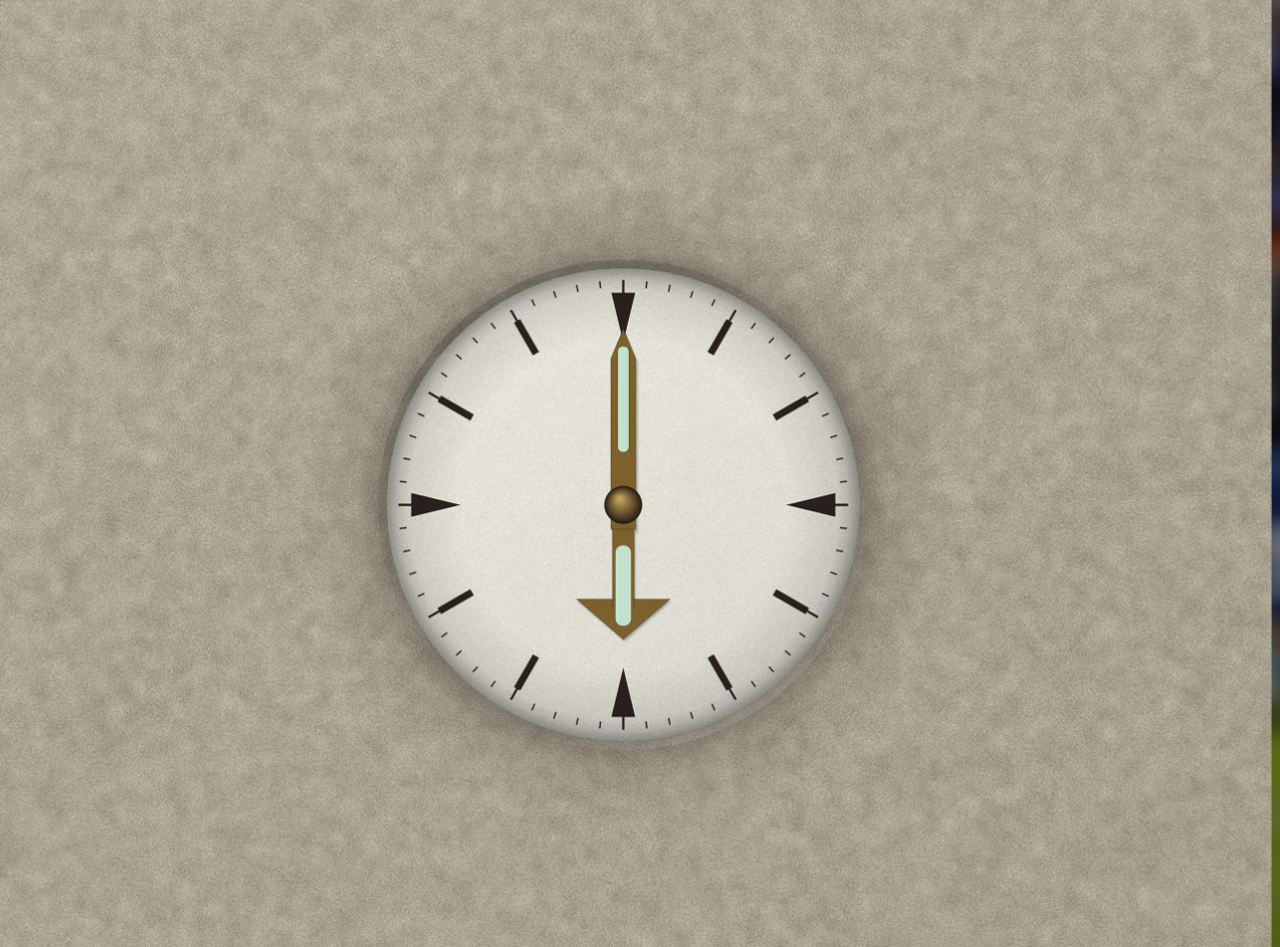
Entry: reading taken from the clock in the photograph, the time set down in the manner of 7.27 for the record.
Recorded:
6.00
